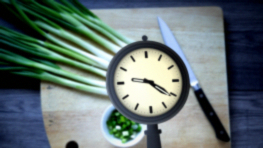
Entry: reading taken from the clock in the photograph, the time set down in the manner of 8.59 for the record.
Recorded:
9.21
